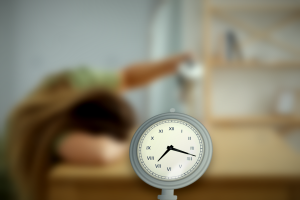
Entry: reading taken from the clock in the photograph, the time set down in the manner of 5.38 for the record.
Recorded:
7.18
